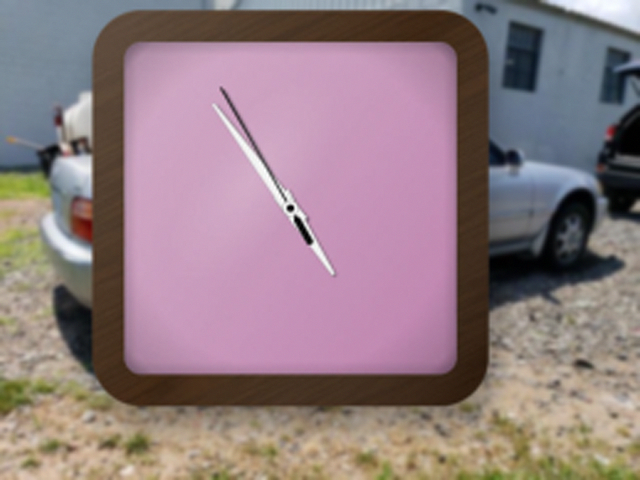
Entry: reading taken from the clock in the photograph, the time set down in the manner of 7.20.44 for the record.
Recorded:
4.53.55
